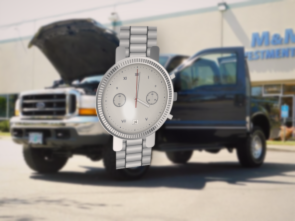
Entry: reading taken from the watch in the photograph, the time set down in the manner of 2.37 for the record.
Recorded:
4.01
